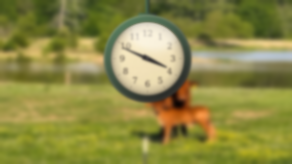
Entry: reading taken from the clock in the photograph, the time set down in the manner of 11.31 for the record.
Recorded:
3.49
